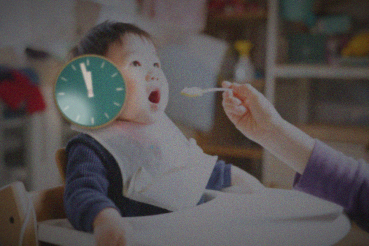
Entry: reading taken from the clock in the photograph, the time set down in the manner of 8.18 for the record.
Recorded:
11.58
